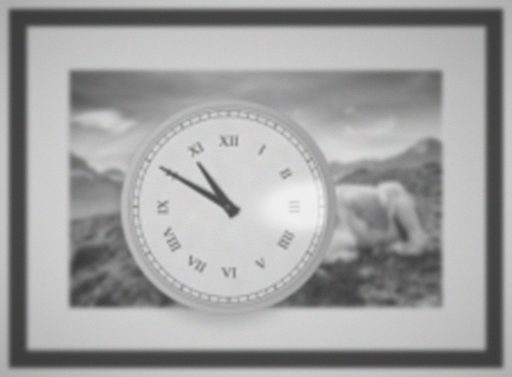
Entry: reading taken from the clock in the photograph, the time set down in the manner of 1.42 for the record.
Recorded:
10.50
